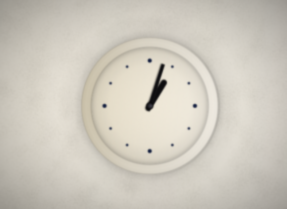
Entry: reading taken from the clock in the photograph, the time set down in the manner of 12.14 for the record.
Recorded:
1.03
